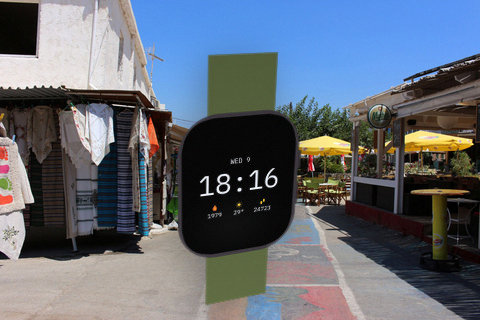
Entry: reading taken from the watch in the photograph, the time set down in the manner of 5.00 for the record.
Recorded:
18.16
